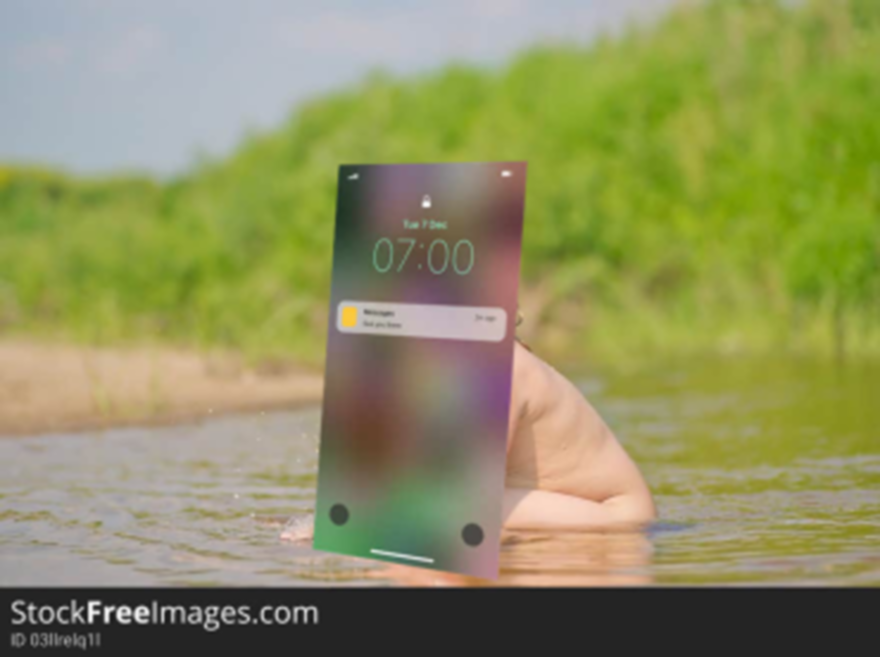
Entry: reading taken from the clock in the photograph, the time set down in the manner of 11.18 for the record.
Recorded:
7.00
